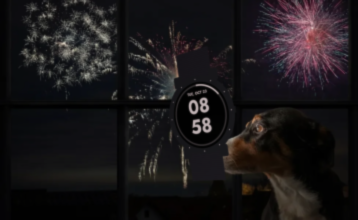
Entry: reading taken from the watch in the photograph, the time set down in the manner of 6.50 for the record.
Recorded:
8.58
